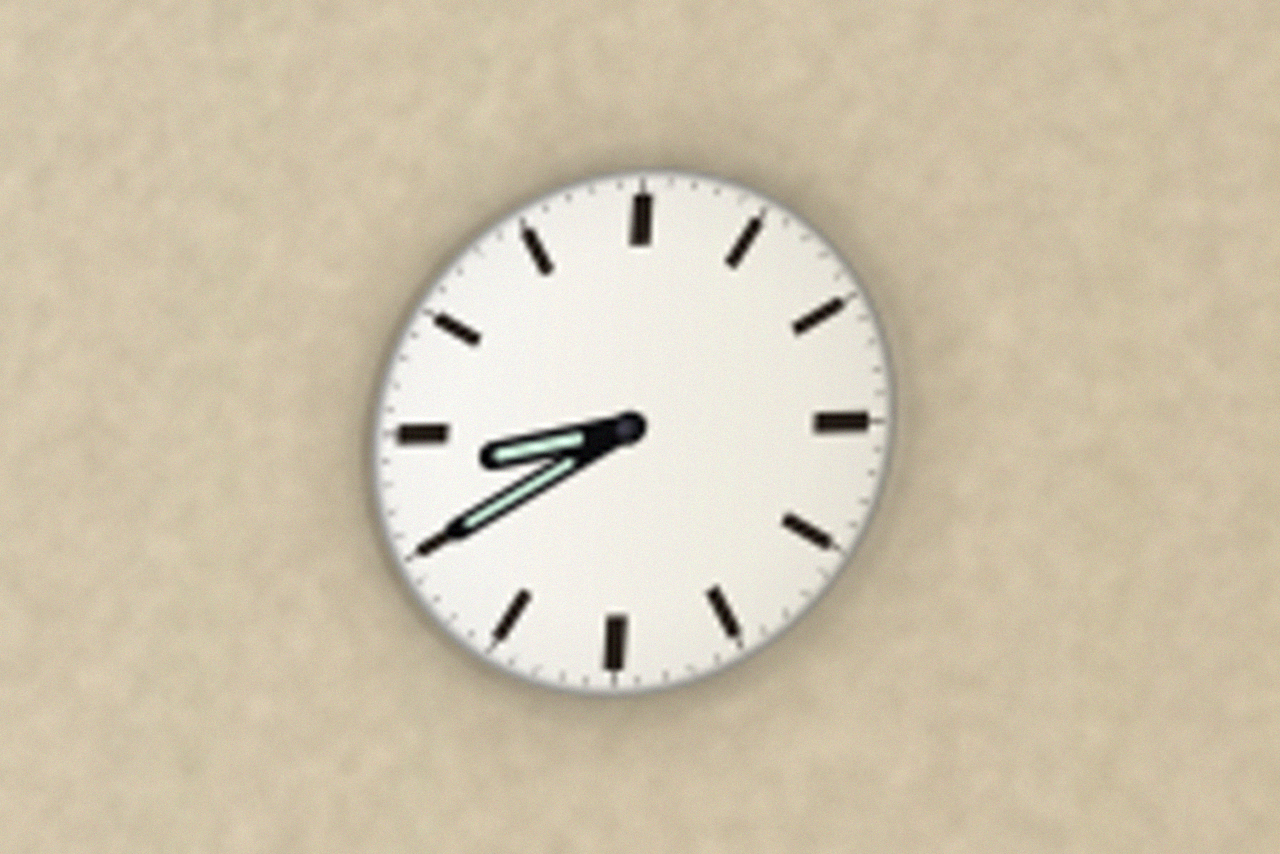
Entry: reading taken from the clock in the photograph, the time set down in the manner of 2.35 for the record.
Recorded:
8.40
